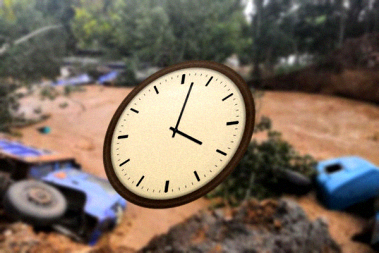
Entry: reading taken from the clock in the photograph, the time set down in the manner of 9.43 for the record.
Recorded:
4.02
